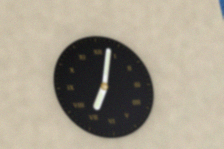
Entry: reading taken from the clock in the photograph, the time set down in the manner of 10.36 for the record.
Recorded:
7.03
